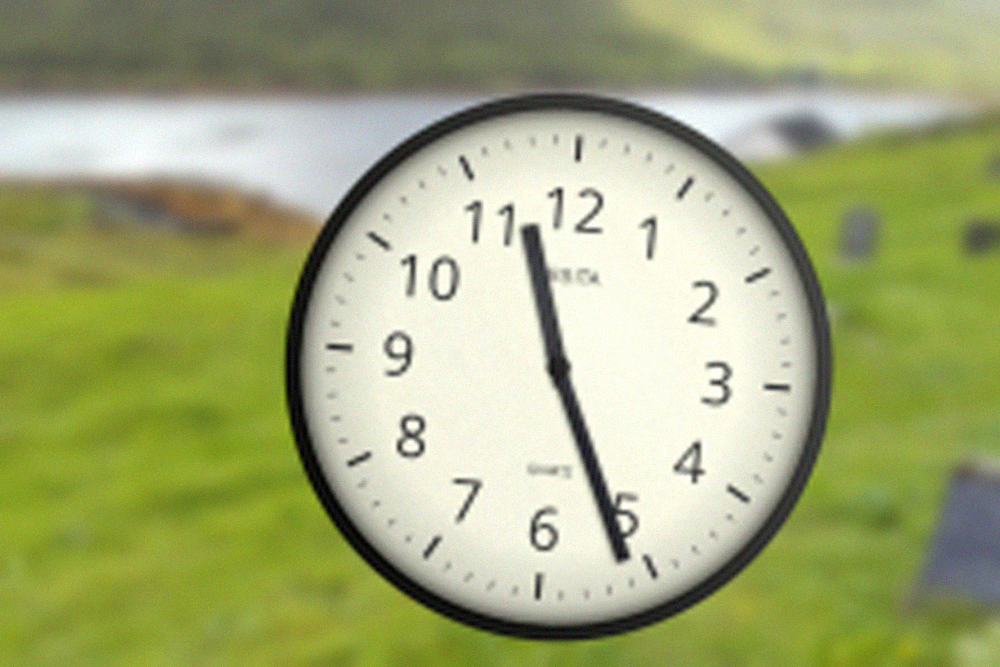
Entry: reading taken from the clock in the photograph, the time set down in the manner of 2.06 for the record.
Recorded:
11.26
